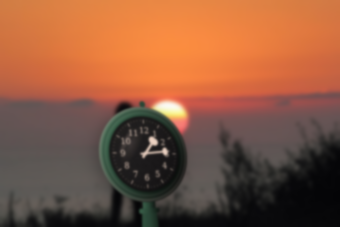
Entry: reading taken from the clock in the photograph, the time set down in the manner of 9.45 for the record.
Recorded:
1.14
